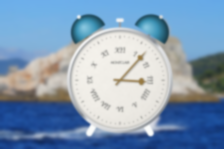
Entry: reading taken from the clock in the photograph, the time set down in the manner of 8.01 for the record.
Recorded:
3.07
